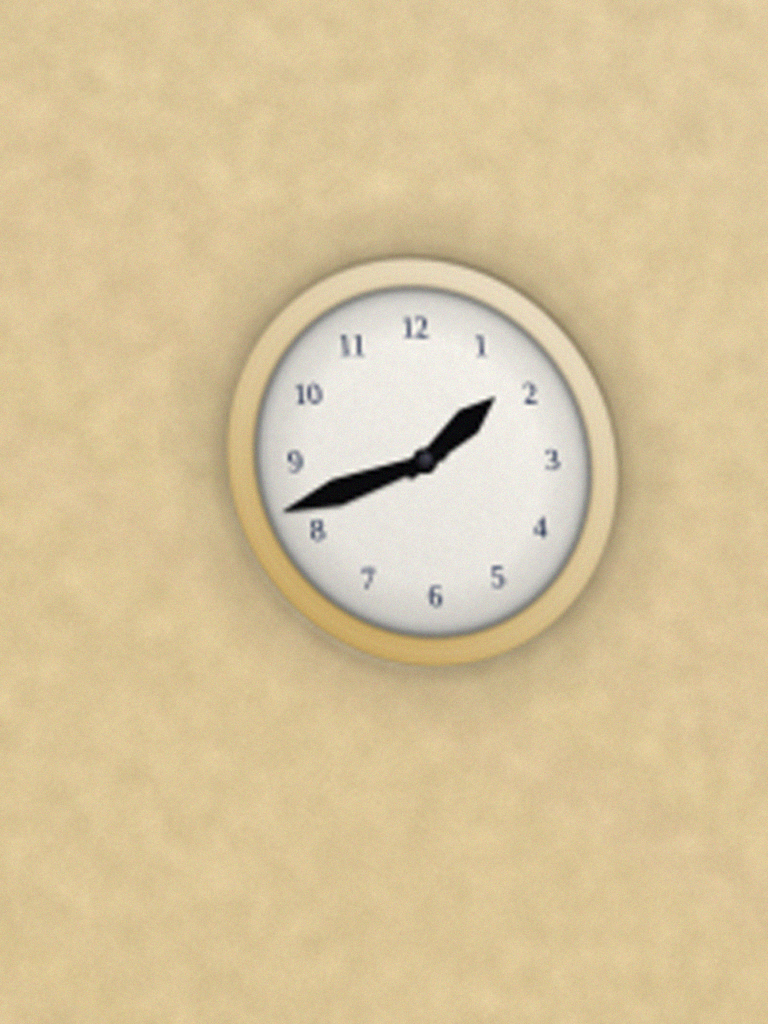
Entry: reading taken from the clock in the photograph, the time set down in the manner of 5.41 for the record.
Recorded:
1.42
